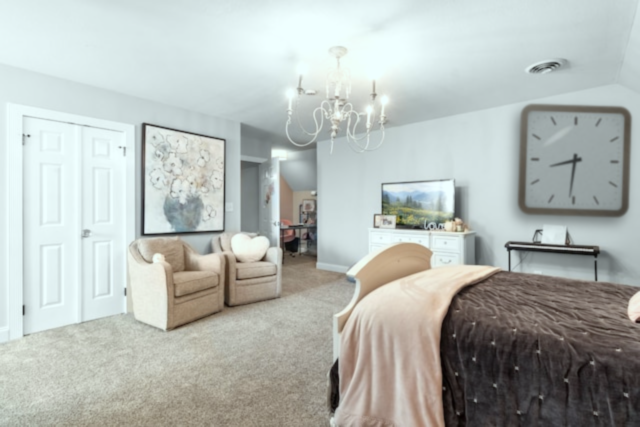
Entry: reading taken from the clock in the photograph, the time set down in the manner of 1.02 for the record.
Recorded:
8.31
